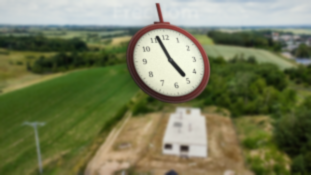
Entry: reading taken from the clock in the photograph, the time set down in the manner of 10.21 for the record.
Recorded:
4.57
